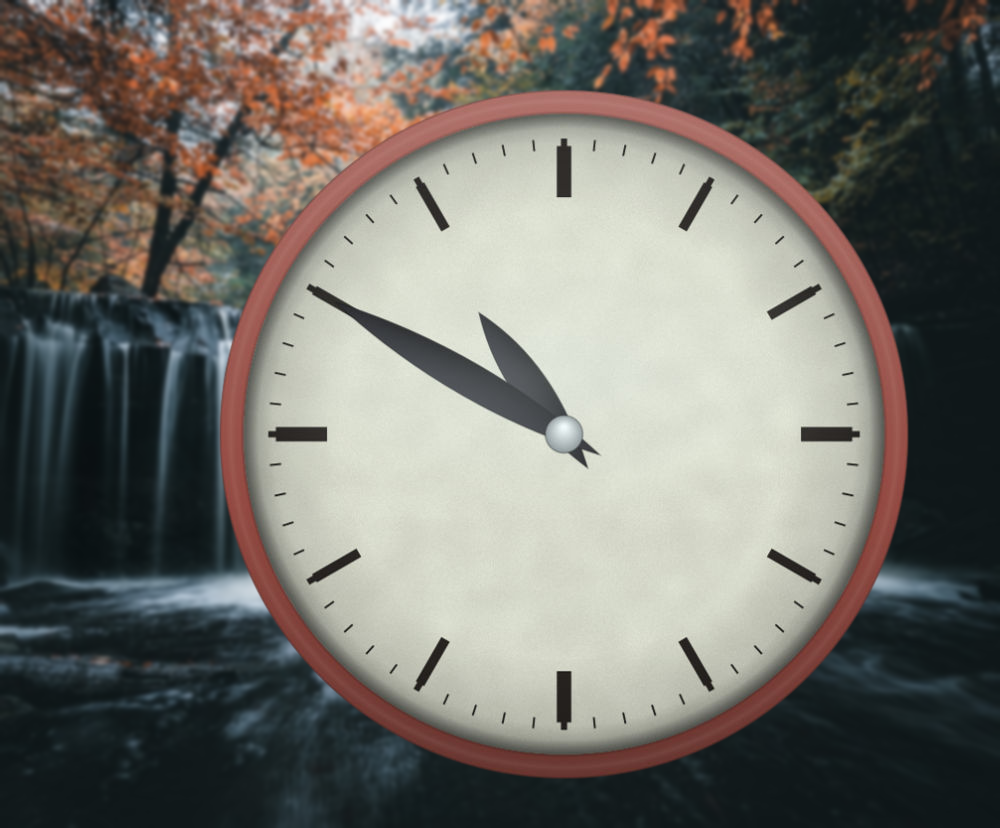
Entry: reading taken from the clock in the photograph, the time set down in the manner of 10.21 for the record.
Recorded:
10.50
